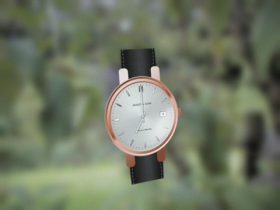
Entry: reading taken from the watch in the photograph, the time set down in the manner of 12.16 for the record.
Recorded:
7.00
